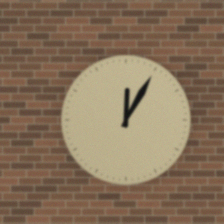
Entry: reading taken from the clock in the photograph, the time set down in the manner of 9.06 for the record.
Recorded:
12.05
